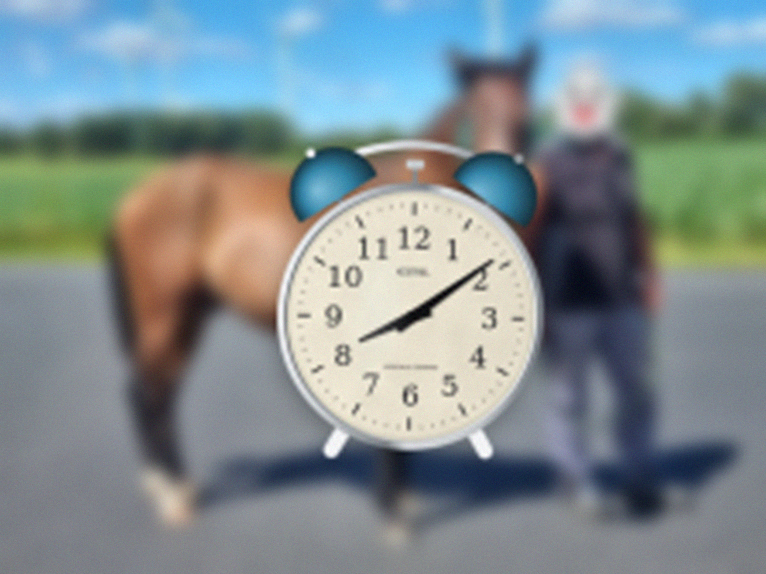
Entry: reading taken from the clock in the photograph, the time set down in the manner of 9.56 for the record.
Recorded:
8.09
